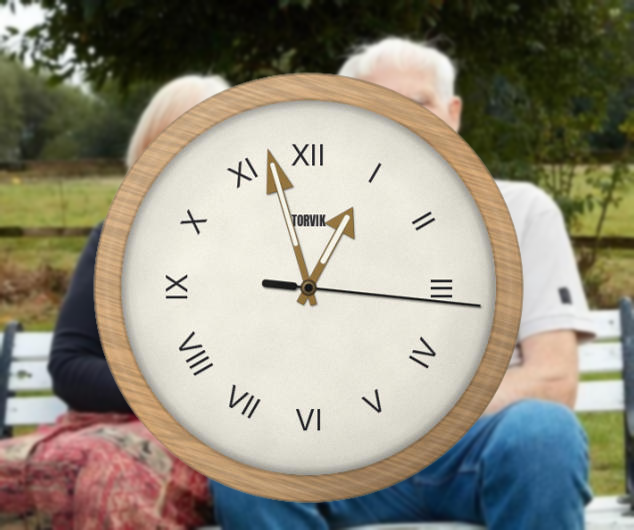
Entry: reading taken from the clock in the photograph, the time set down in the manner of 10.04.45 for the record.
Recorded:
12.57.16
